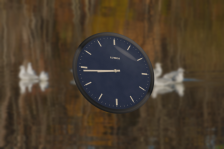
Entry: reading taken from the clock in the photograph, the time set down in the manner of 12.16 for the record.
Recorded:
8.44
